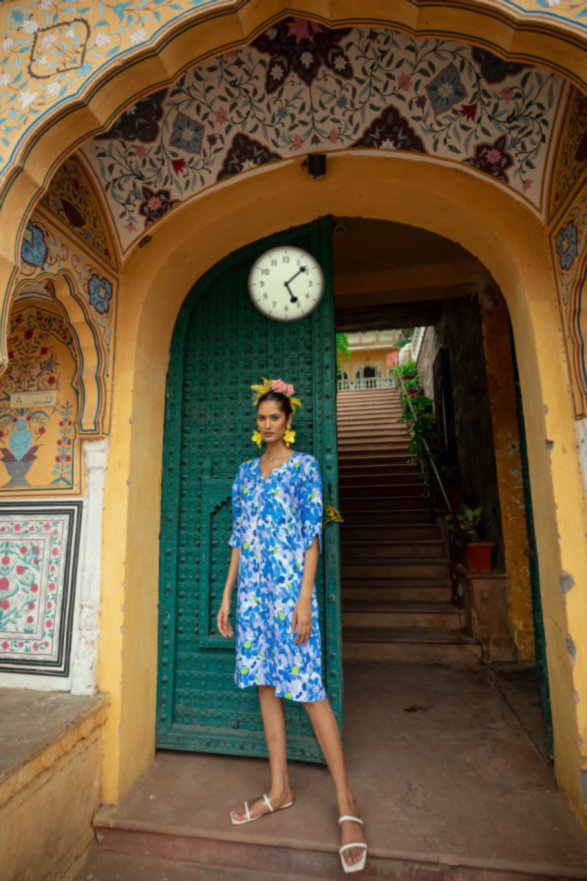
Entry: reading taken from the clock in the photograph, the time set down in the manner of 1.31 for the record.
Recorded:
5.08
